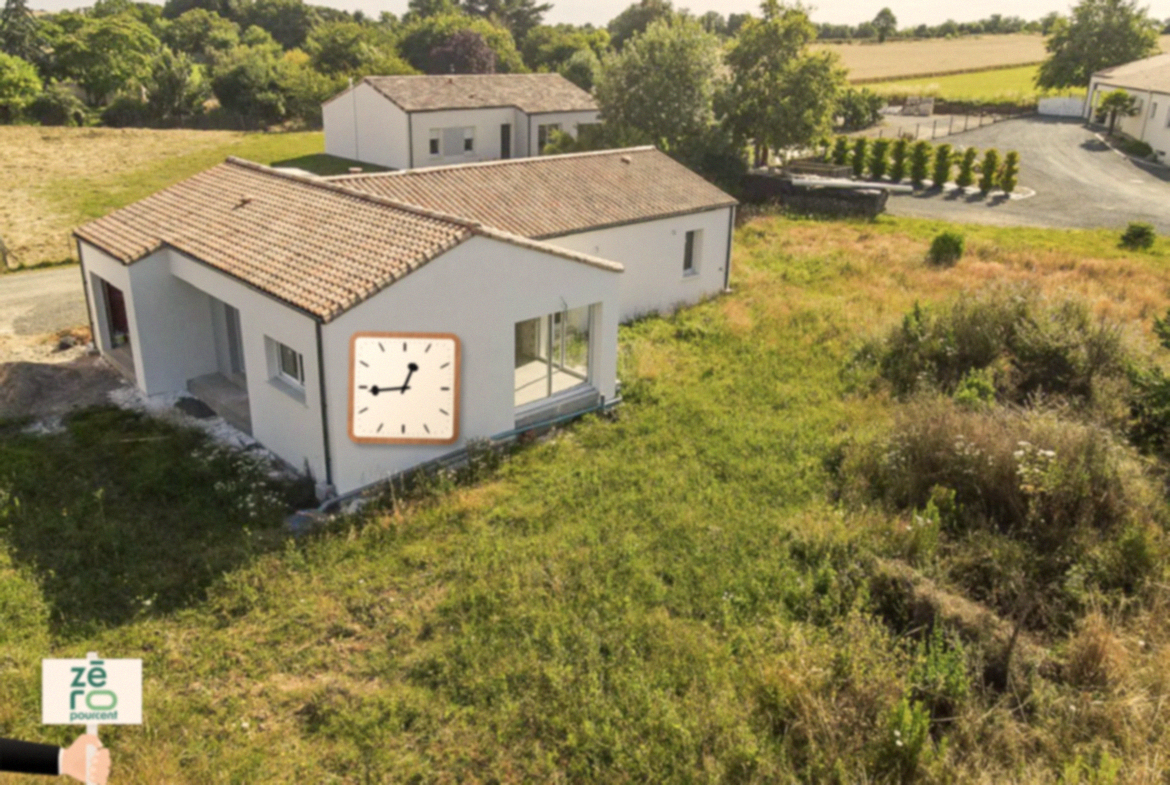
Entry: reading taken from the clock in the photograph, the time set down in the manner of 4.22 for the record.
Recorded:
12.44
